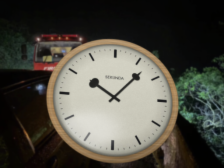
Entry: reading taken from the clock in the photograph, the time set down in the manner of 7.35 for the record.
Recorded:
10.07
